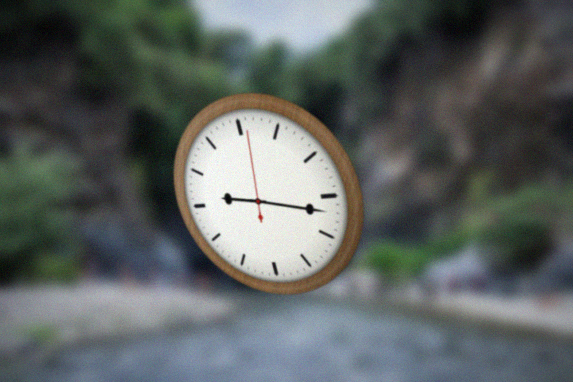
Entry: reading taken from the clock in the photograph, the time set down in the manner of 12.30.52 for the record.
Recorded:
9.17.01
